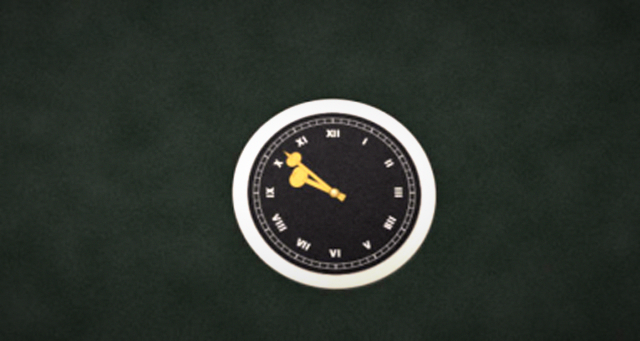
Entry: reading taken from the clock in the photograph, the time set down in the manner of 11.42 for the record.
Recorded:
9.52
